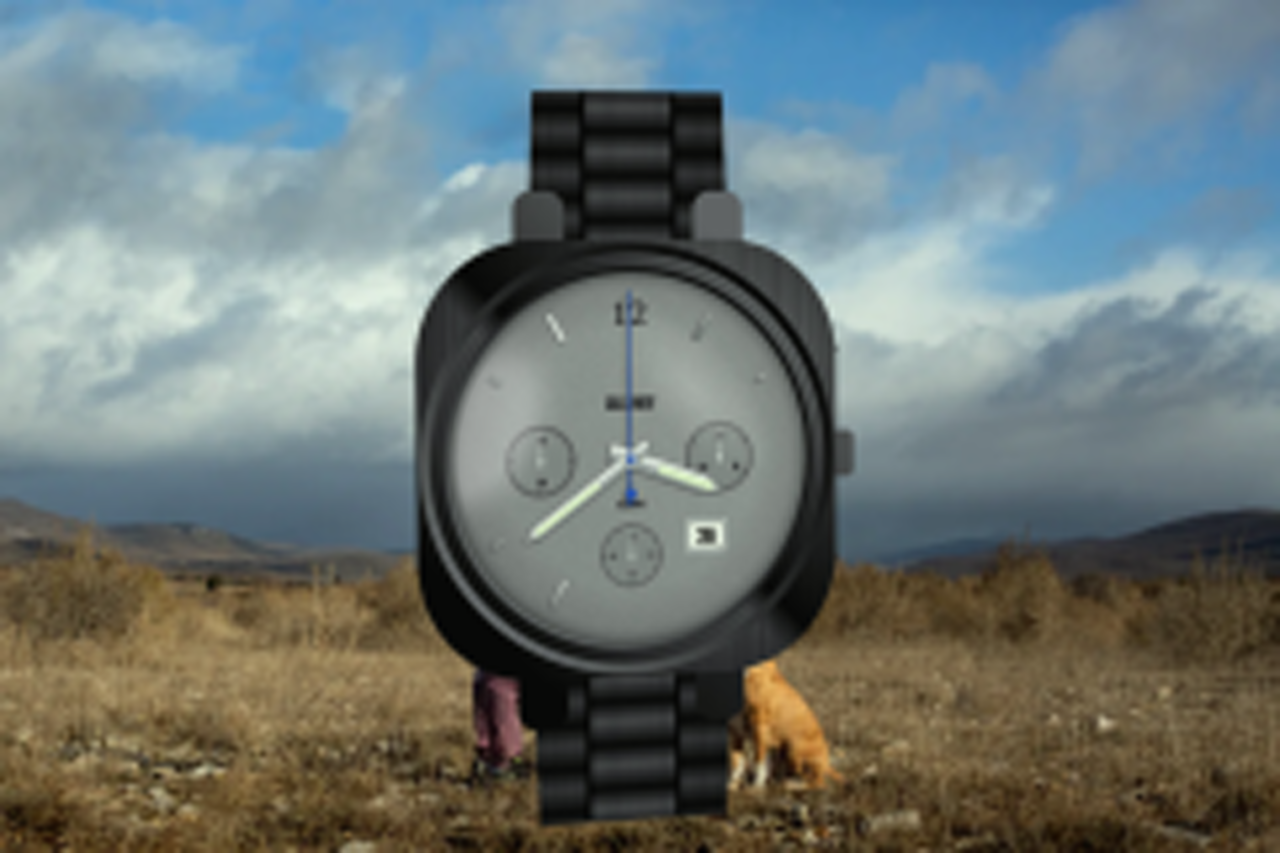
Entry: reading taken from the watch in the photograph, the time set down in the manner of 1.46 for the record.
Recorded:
3.39
